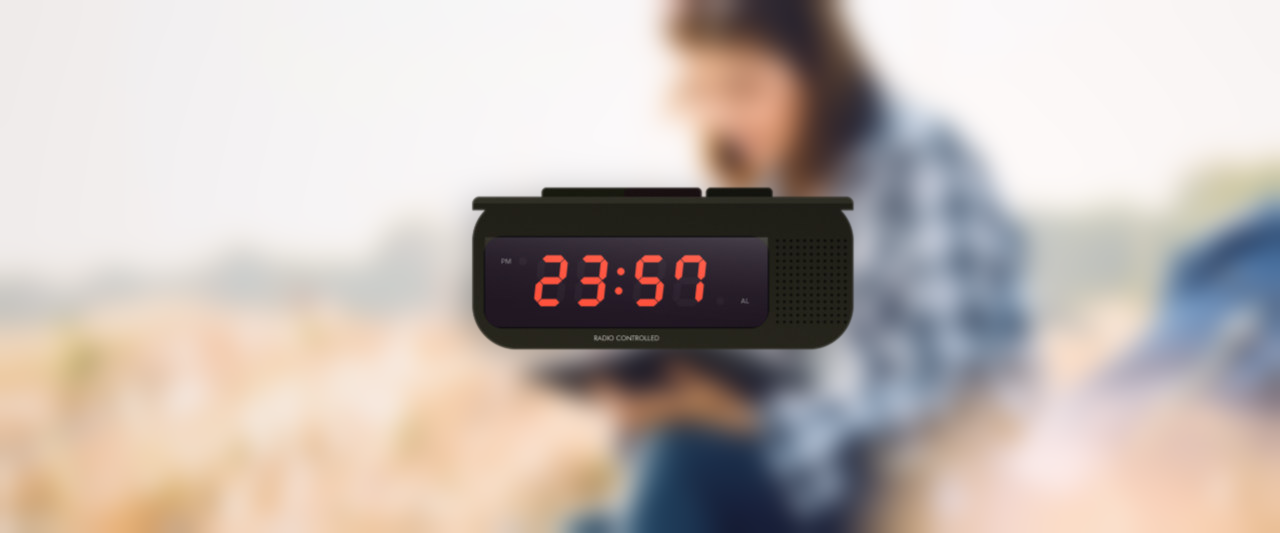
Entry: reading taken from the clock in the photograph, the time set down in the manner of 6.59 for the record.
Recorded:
23.57
